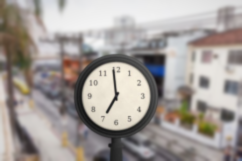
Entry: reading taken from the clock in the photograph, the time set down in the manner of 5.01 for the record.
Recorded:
6.59
